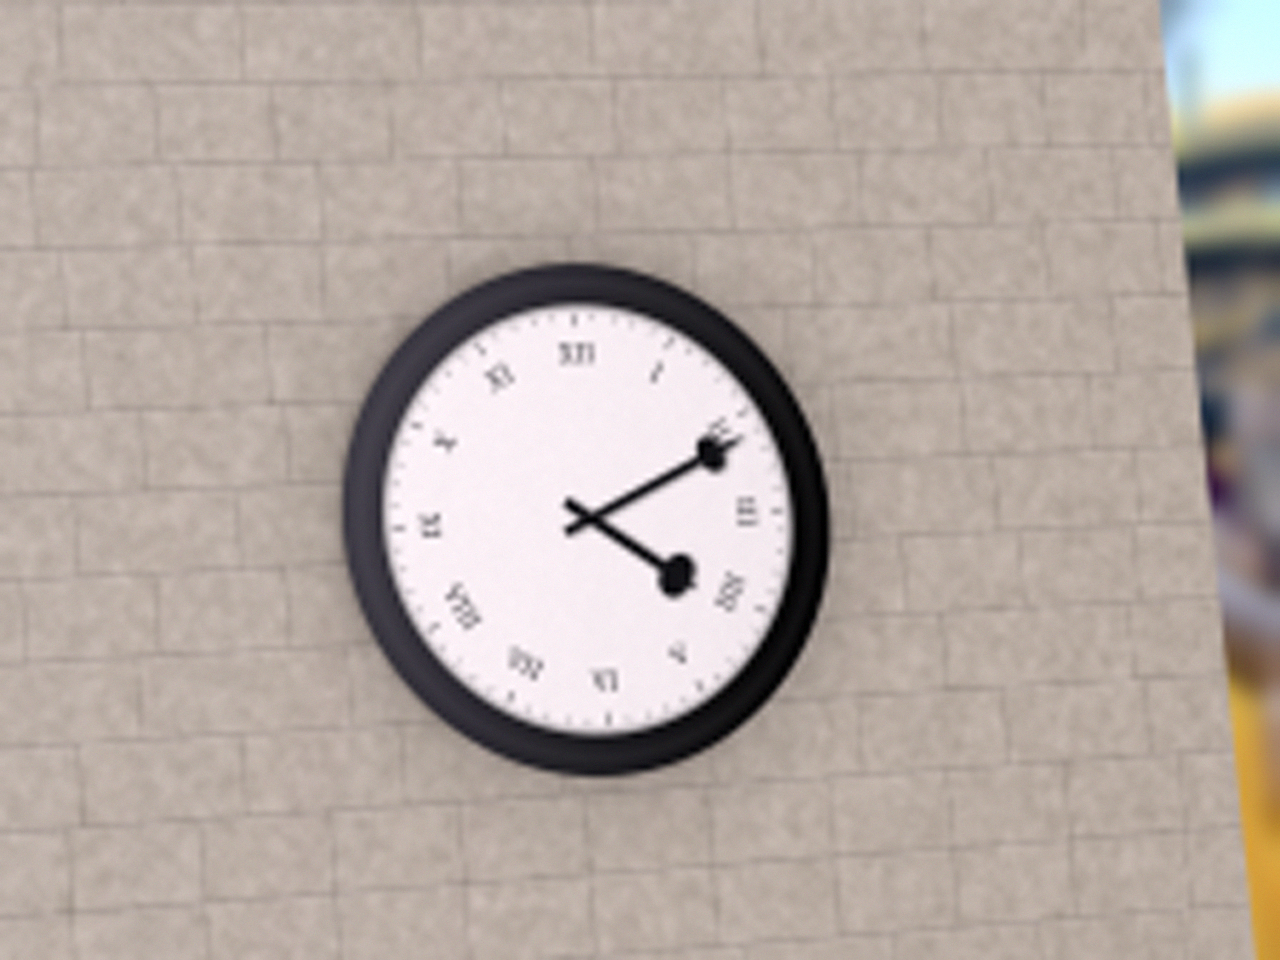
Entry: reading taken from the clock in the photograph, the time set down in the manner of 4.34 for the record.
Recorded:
4.11
